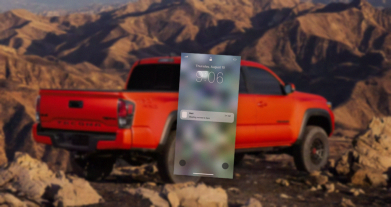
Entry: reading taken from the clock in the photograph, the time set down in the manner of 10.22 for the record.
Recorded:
9.06
